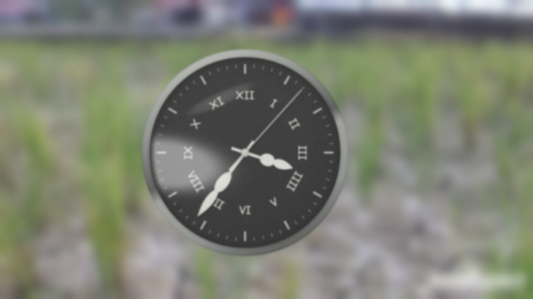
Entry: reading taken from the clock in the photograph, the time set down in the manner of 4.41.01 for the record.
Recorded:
3.36.07
